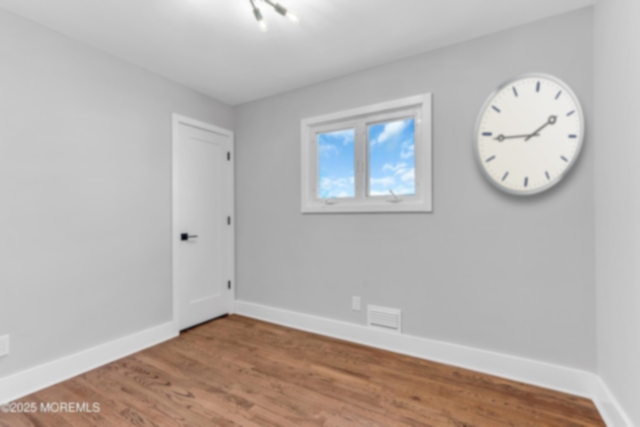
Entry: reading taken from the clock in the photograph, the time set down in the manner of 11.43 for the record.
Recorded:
1.44
